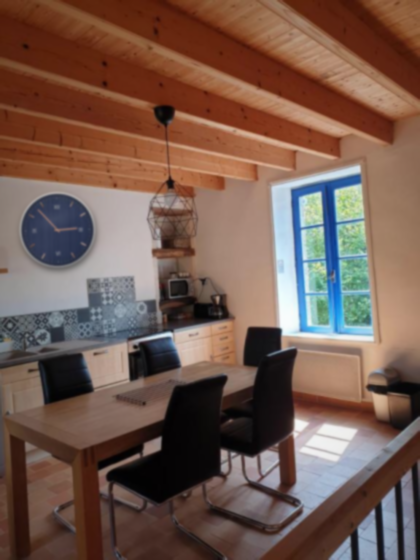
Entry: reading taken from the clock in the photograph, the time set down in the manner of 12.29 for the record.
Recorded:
2.53
